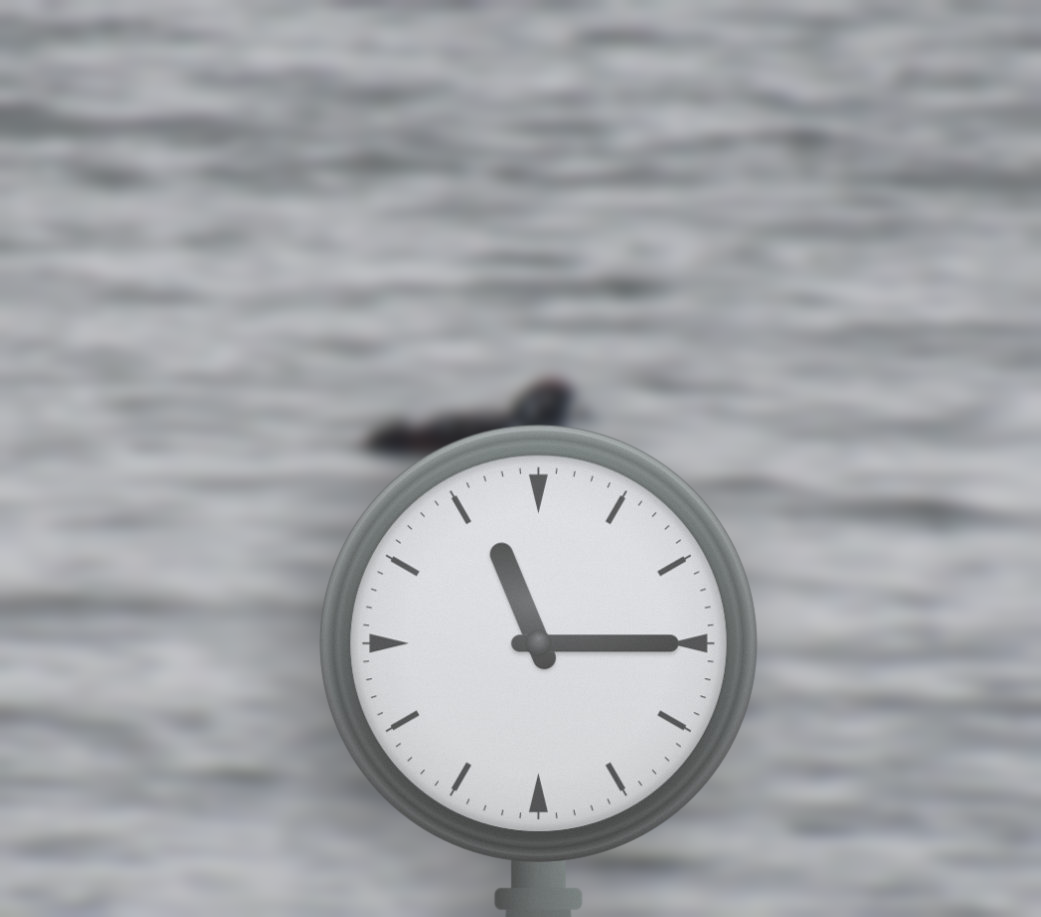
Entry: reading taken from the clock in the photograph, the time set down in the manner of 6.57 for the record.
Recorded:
11.15
